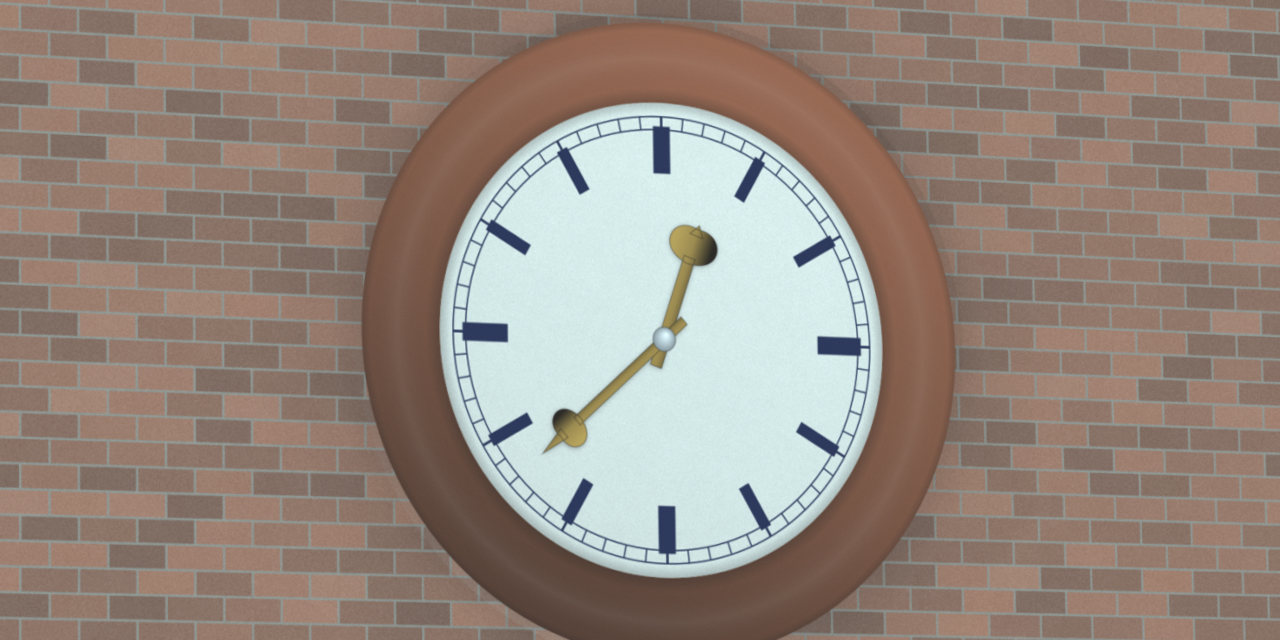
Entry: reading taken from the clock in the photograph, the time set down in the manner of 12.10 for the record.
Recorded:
12.38
